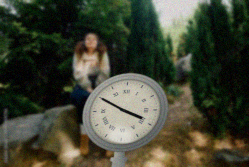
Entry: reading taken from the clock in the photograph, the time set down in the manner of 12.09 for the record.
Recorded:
3.50
